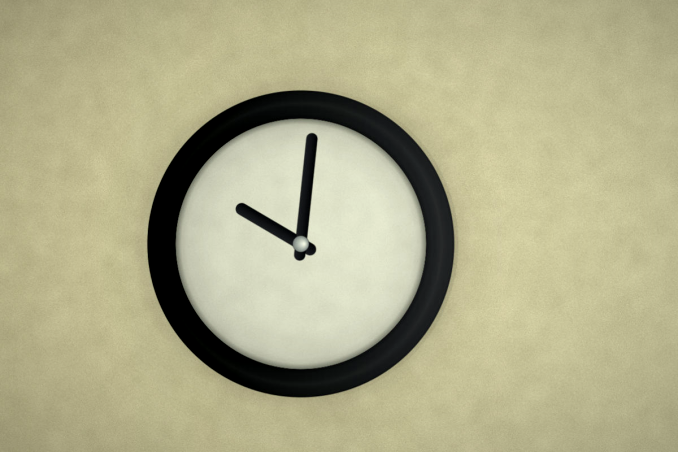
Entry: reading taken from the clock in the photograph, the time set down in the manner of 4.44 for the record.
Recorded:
10.01
